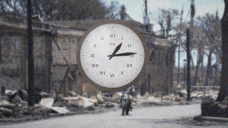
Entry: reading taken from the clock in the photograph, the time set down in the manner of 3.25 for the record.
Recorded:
1.14
